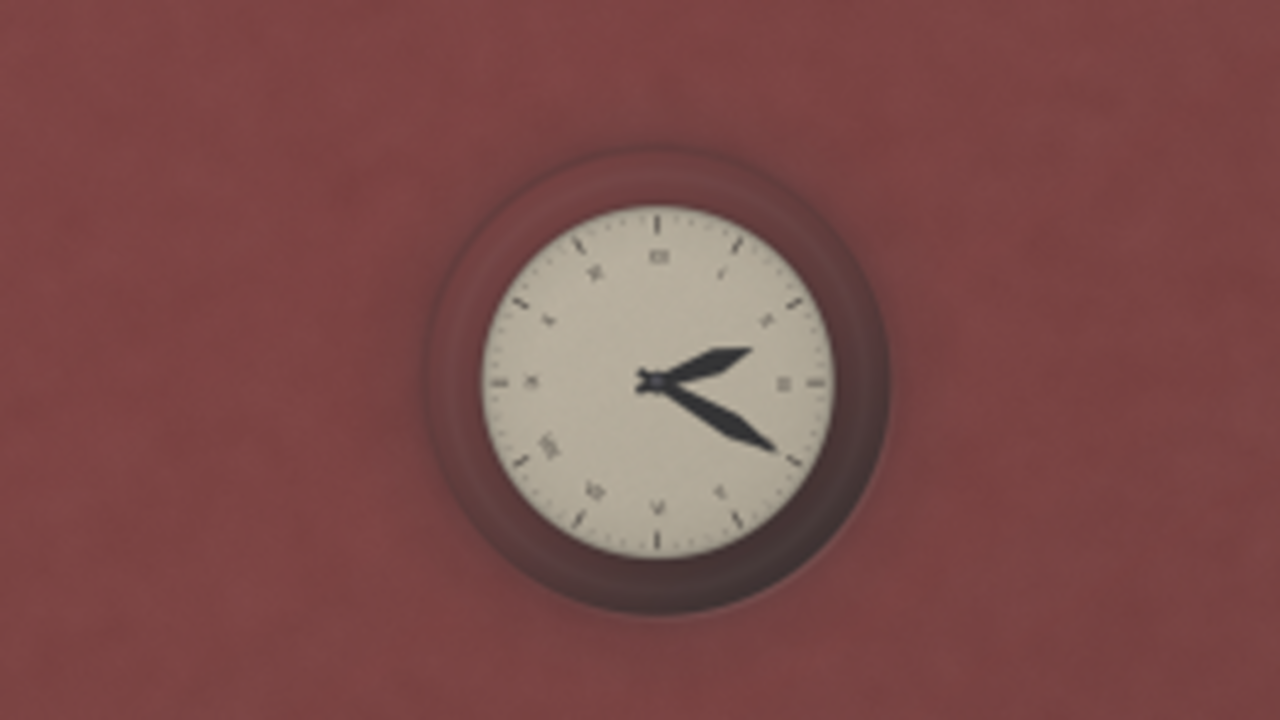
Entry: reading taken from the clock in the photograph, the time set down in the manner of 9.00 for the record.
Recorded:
2.20
